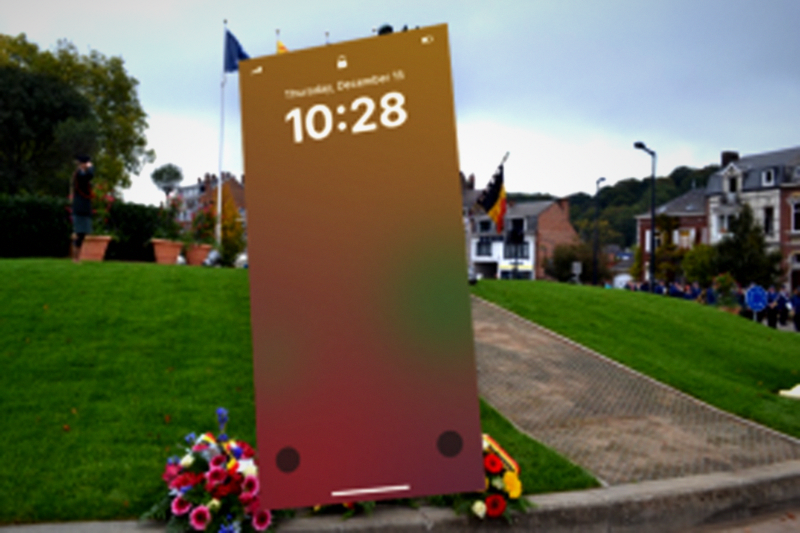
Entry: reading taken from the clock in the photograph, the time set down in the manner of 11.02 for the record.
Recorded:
10.28
